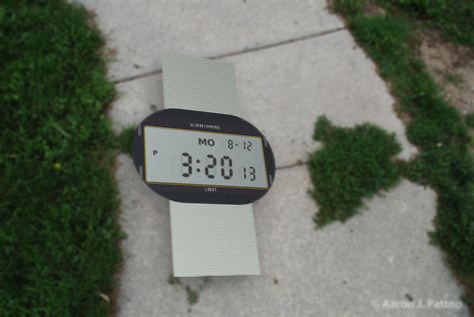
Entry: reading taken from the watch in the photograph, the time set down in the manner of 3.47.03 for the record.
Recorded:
3.20.13
